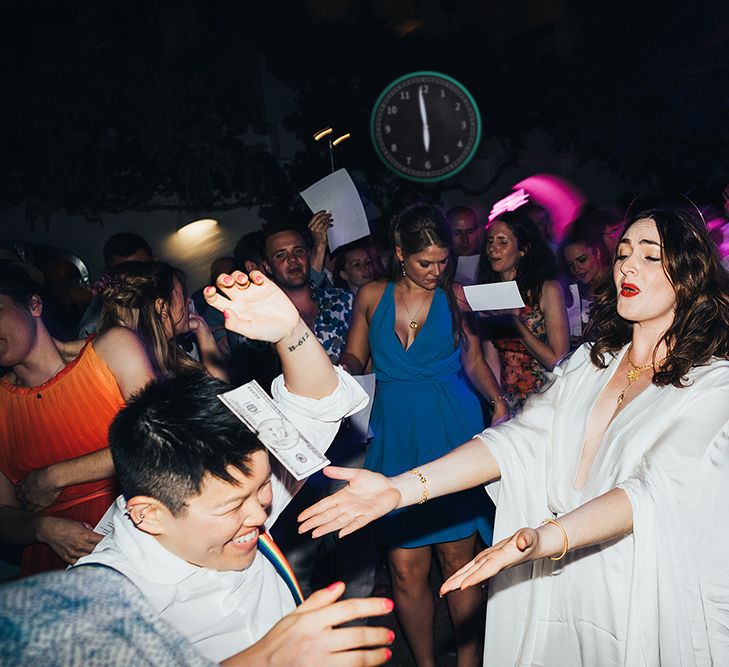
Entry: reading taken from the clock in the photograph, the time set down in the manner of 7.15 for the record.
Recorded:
5.59
